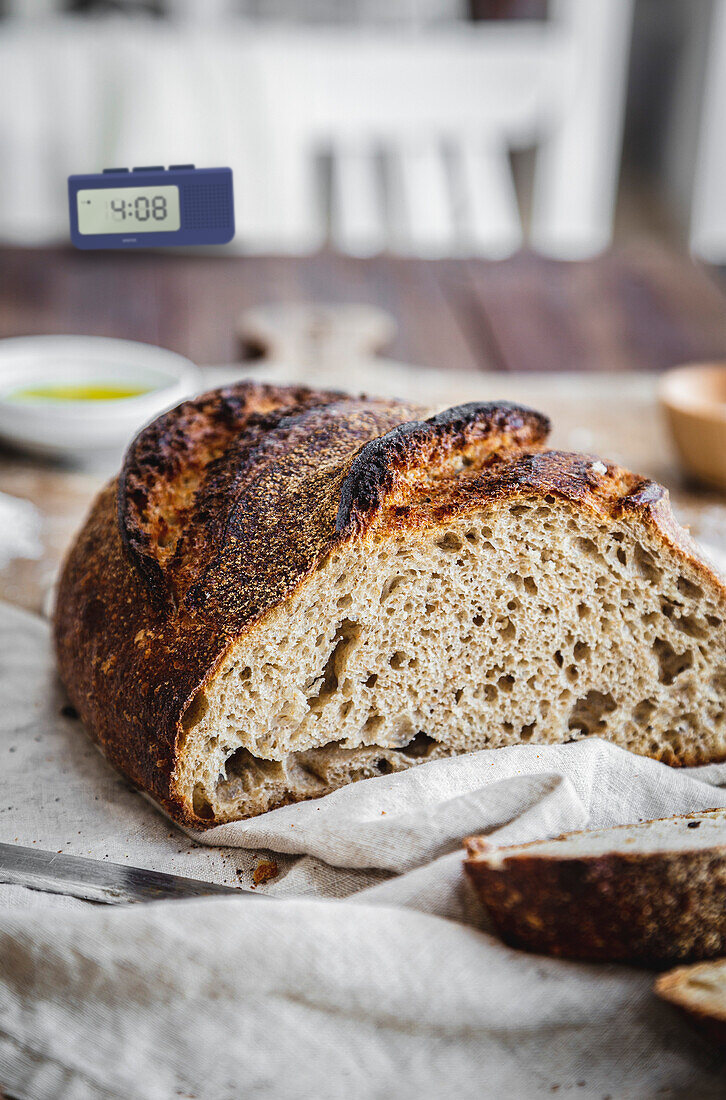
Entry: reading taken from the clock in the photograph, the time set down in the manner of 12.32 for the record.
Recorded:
4.08
